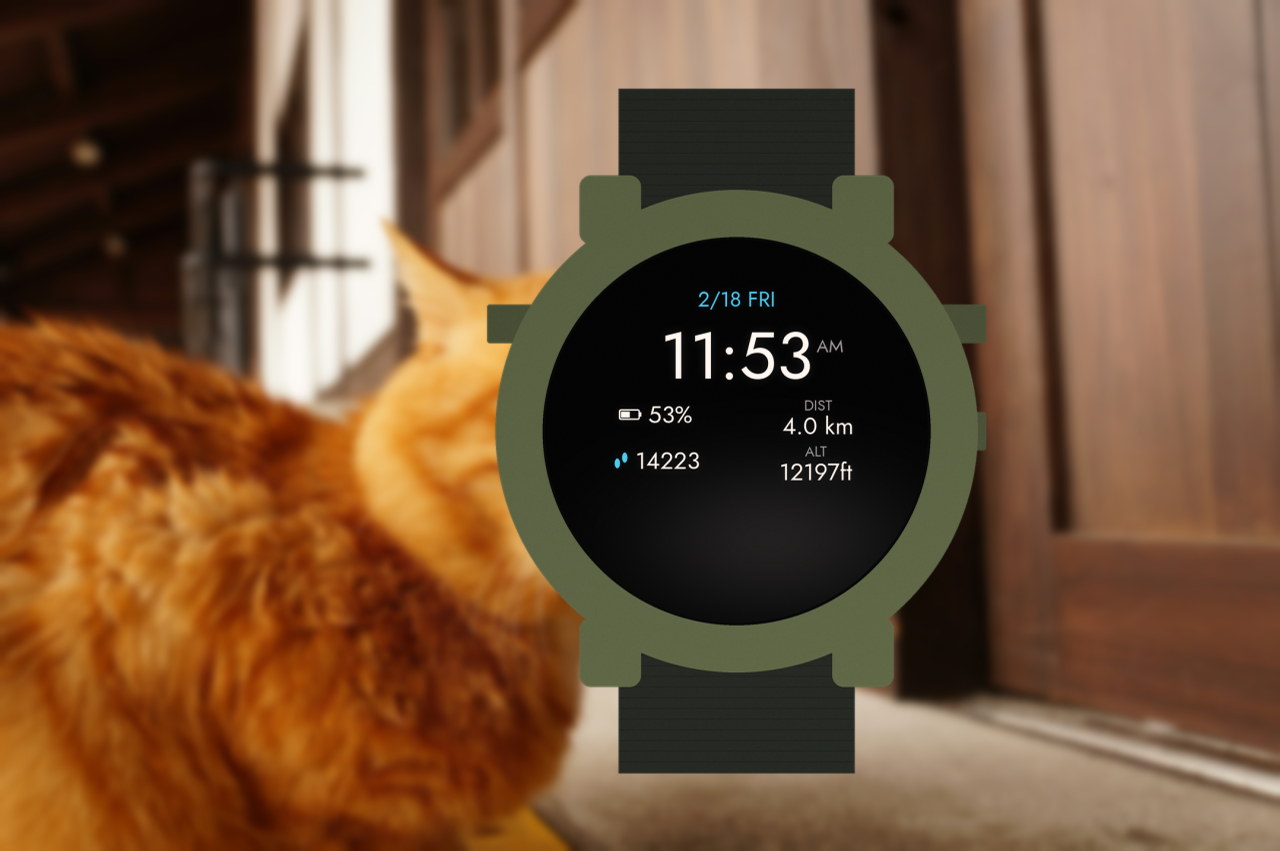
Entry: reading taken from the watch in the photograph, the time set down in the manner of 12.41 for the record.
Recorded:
11.53
